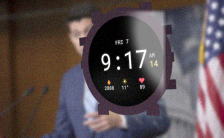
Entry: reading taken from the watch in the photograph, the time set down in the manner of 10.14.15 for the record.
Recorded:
9.17.14
